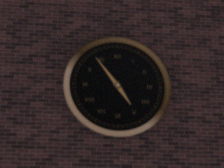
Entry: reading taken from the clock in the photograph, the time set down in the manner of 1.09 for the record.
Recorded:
4.54
